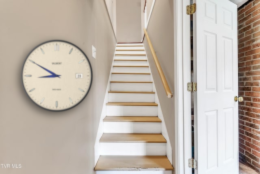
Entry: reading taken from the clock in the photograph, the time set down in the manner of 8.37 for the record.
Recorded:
8.50
